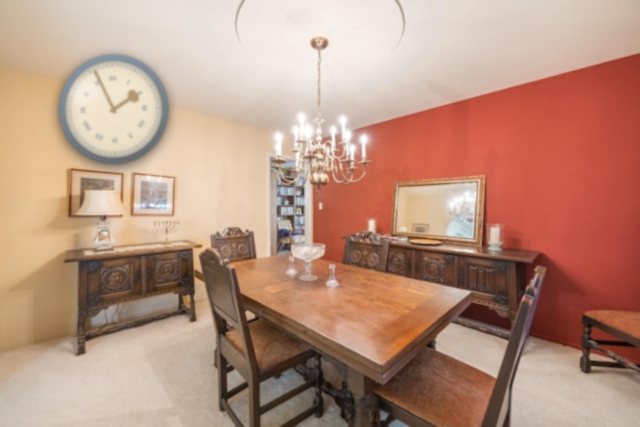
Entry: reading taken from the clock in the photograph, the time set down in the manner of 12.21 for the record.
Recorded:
1.56
